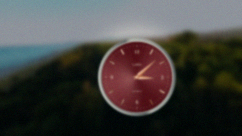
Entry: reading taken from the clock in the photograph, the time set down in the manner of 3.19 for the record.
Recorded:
3.08
